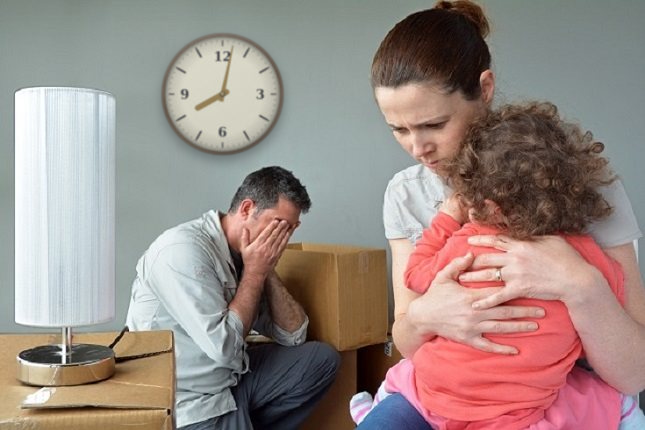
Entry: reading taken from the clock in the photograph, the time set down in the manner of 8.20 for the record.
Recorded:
8.02
